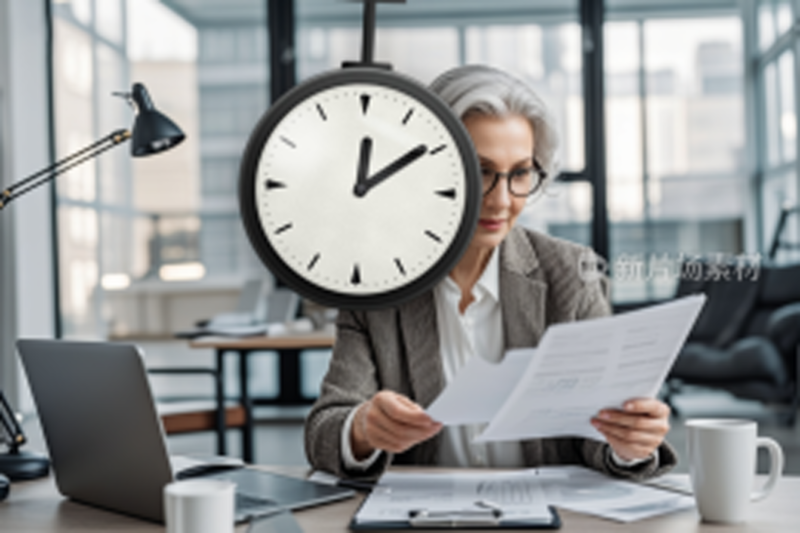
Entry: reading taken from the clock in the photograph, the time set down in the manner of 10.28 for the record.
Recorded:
12.09
